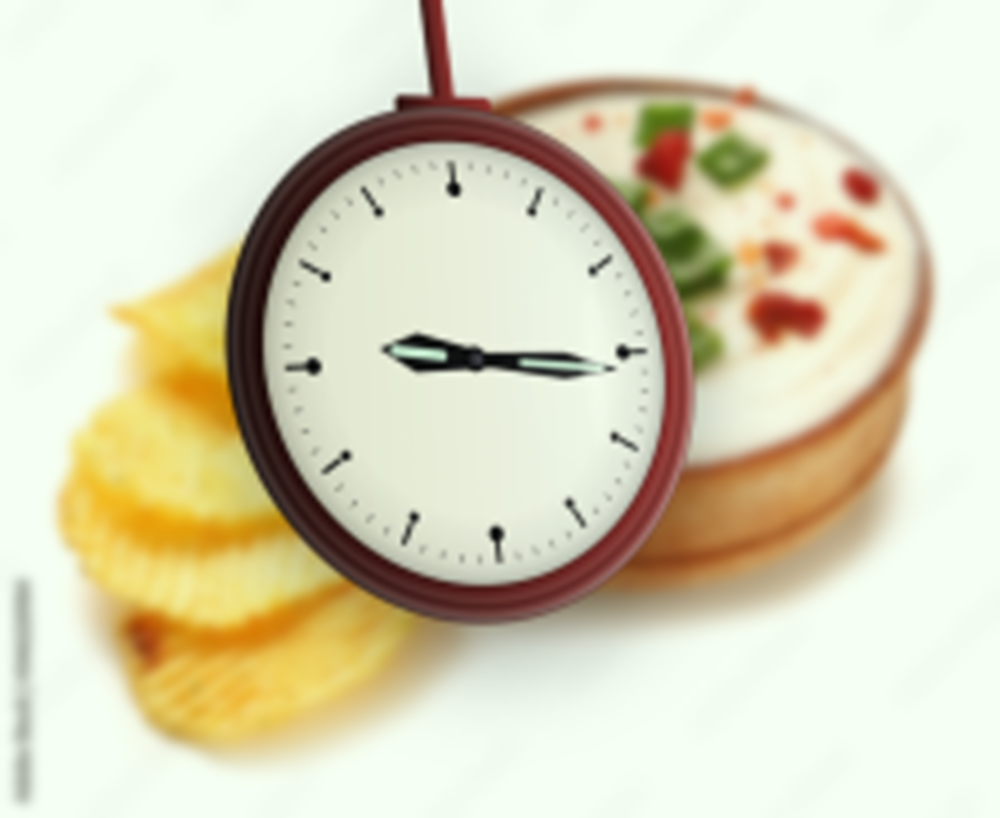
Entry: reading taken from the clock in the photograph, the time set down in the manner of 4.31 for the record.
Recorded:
9.16
